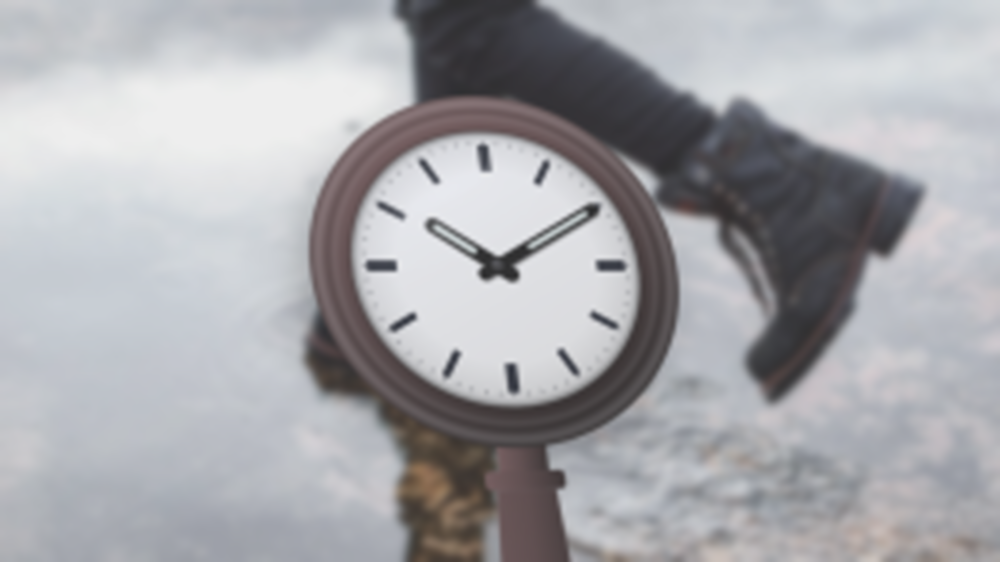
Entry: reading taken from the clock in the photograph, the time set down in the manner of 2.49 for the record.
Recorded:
10.10
